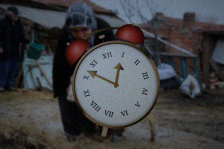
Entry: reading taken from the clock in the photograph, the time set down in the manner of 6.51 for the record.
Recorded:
12.52
